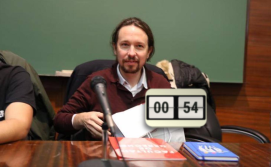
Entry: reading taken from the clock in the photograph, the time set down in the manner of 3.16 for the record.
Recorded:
0.54
